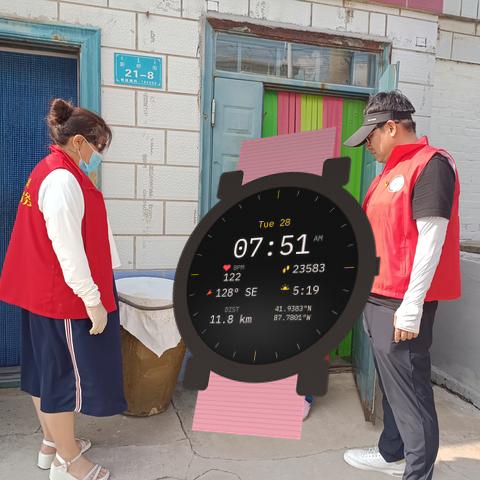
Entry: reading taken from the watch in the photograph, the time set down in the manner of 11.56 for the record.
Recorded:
7.51
